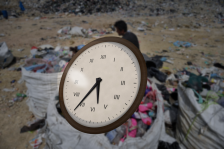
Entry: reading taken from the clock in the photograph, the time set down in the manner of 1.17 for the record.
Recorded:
5.36
